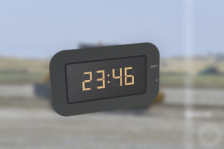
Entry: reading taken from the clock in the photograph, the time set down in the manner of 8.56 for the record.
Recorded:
23.46
